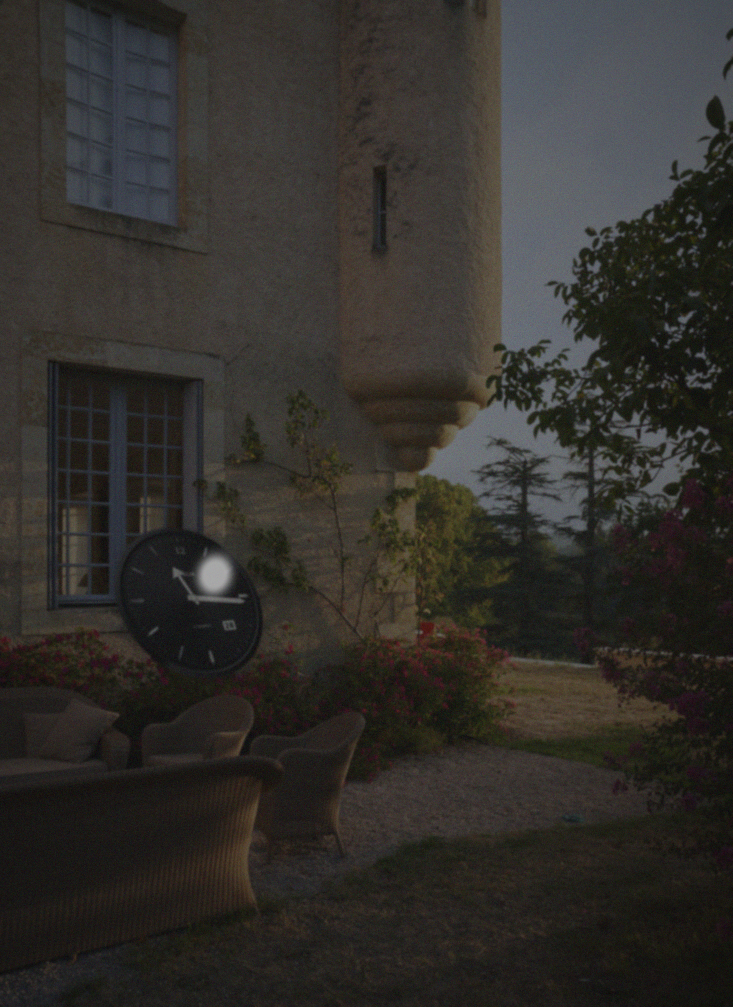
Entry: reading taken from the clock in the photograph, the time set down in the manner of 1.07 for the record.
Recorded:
11.16
